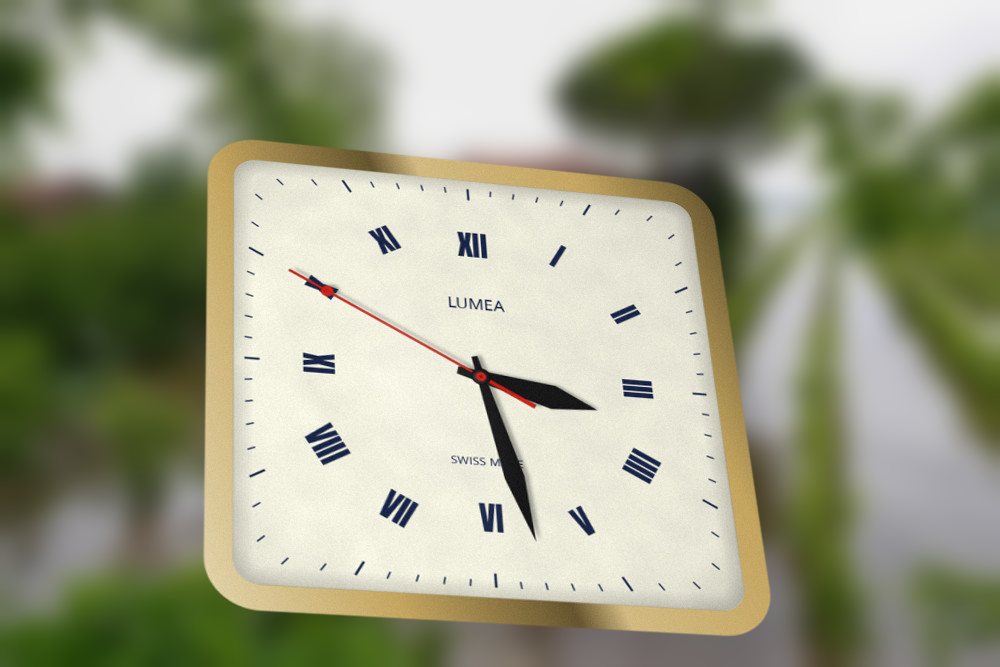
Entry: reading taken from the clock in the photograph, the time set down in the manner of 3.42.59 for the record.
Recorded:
3.27.50
